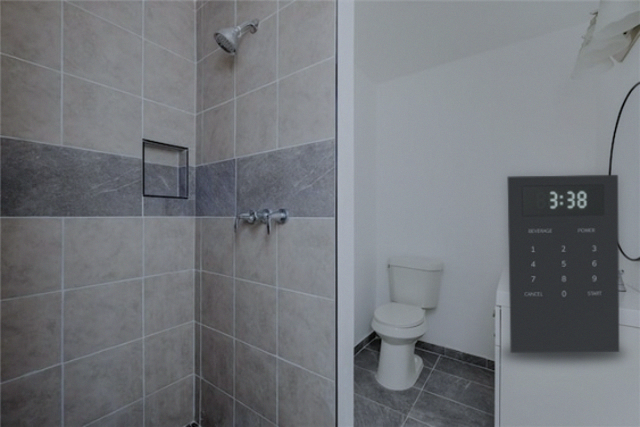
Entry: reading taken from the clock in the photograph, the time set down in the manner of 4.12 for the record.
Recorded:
3.38
